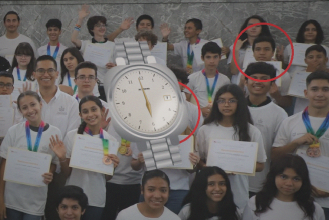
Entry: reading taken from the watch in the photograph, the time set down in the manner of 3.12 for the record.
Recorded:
5.59
